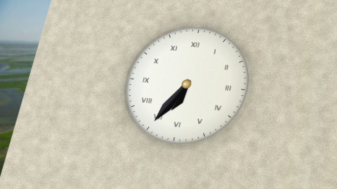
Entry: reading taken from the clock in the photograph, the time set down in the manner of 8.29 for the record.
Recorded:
6.35
